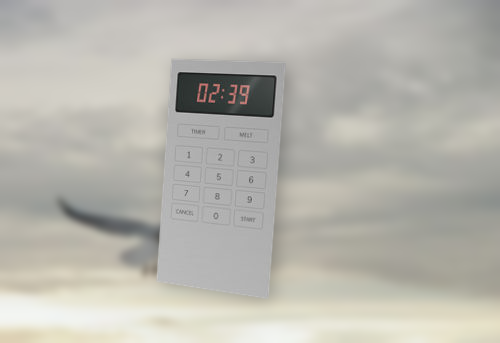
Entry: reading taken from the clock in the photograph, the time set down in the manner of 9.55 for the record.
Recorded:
2.39
